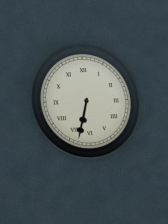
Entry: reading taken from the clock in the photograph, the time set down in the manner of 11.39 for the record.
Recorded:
6.33
